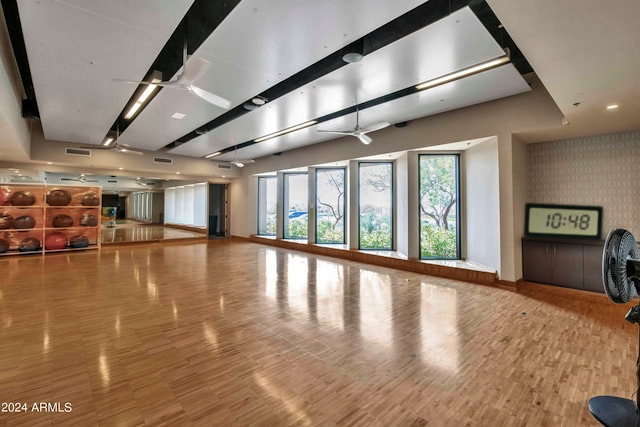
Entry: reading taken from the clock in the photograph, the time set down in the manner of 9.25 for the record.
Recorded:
10.48
